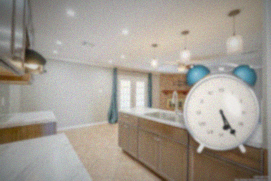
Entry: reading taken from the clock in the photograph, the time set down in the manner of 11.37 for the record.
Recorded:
5.25
